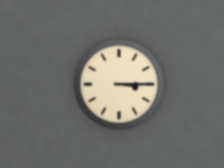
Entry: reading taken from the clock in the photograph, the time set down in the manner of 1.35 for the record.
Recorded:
3.15
